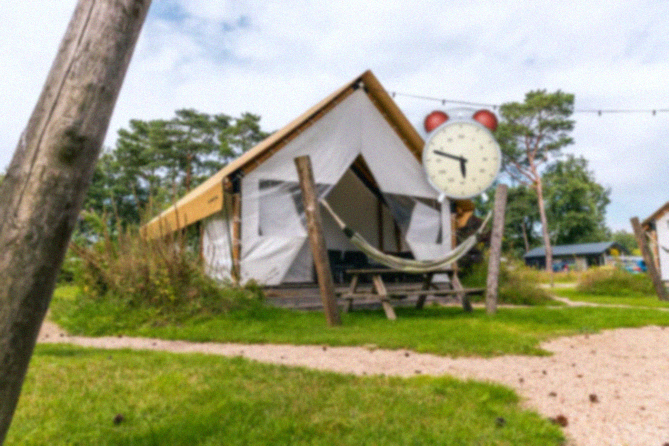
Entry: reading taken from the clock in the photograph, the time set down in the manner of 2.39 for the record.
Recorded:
5.48
